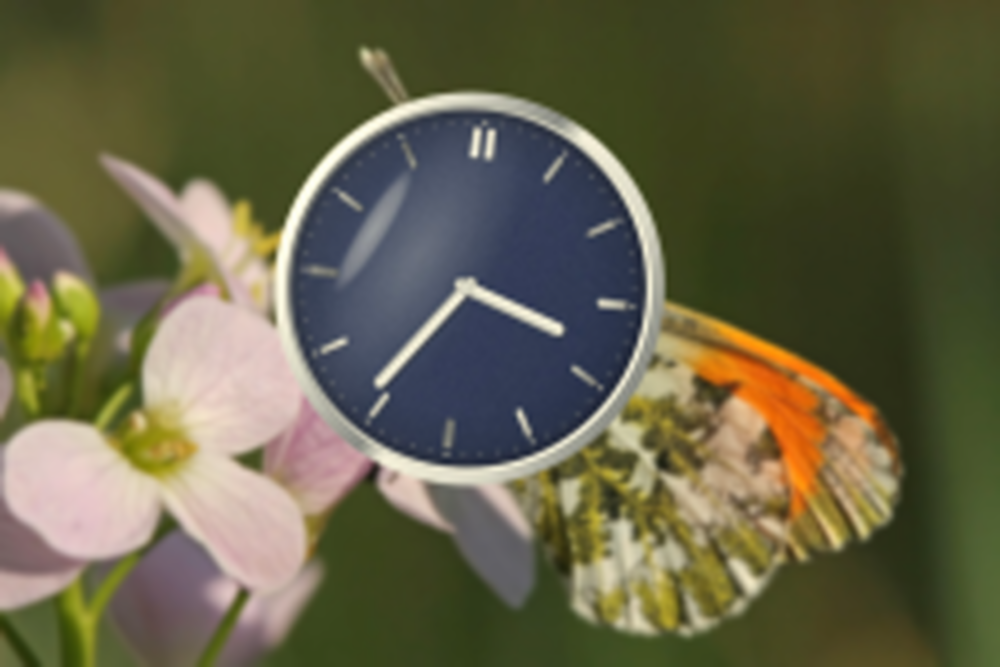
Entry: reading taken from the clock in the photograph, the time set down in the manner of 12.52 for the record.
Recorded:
3.36
